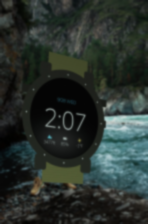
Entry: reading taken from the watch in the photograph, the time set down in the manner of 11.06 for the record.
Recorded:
2.07
